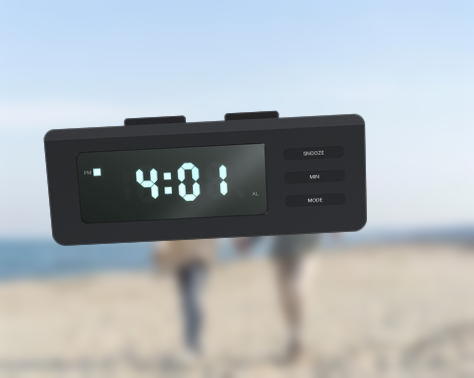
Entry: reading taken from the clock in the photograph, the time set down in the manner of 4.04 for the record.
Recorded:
4.01
